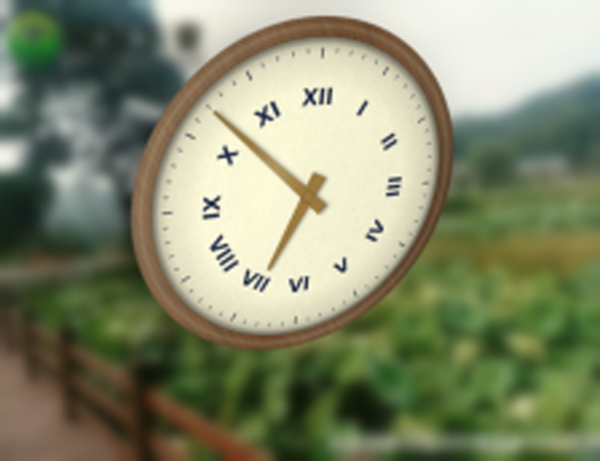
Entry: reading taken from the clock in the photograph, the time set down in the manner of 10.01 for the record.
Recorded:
6.52
